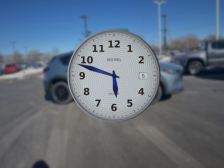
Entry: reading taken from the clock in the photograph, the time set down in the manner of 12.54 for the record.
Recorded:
5.48
